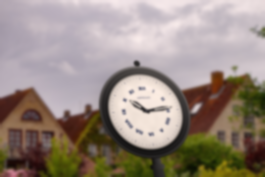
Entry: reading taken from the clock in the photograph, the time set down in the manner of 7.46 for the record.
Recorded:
10.14
